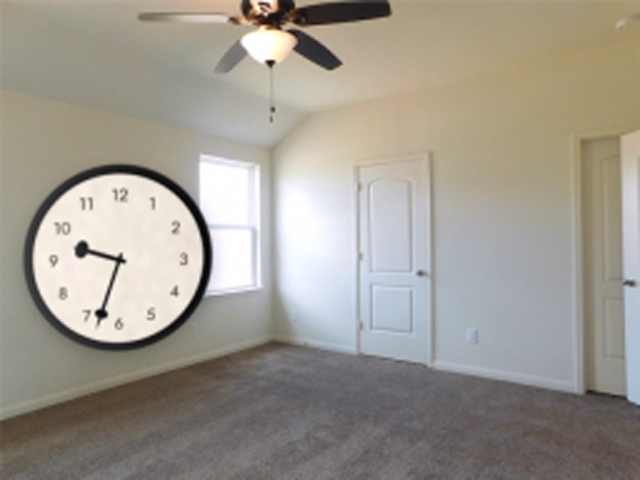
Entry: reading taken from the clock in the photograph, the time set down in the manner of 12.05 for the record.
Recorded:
9.33
